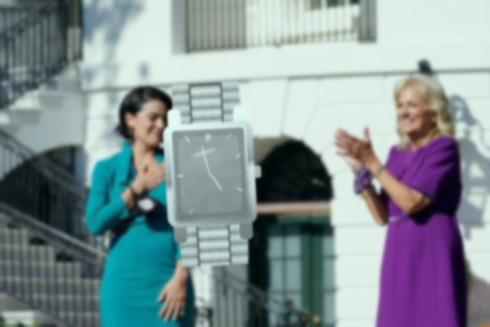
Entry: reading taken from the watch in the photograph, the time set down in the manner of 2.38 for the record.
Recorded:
4.58
